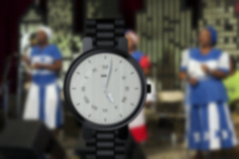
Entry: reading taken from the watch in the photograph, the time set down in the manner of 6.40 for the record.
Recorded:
5.02
